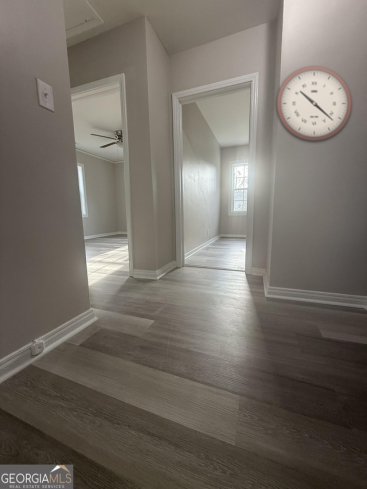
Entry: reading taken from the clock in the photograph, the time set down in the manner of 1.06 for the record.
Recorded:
10.22
